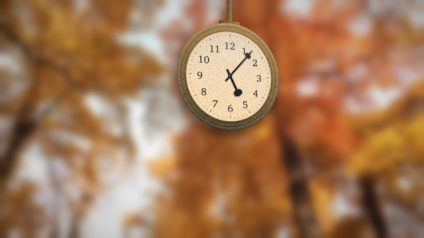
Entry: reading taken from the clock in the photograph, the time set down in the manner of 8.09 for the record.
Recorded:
5.07
